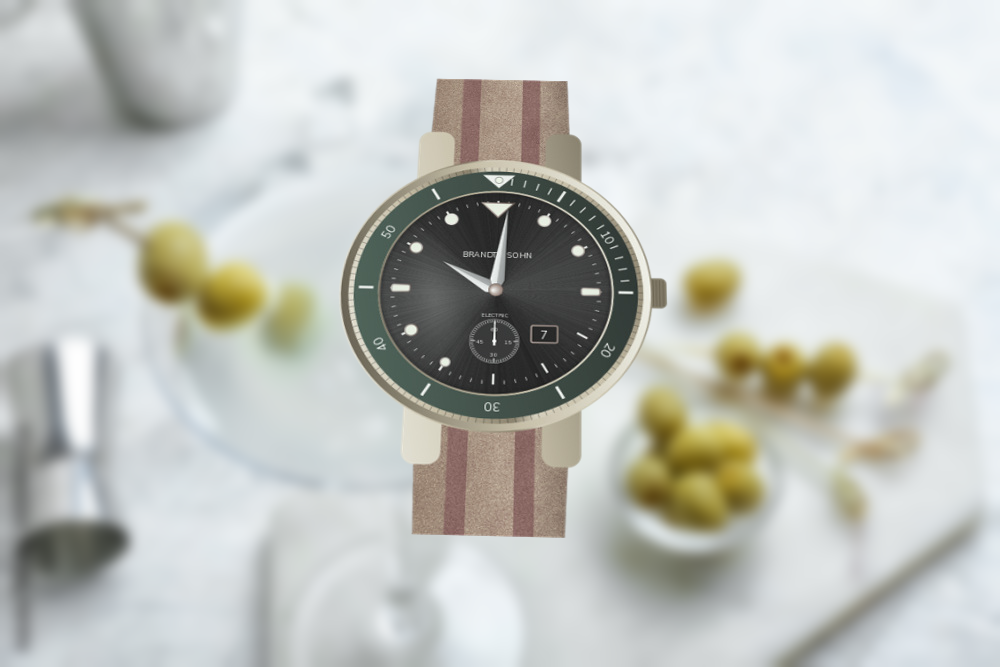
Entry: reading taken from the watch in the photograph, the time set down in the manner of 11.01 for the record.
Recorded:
10.01
